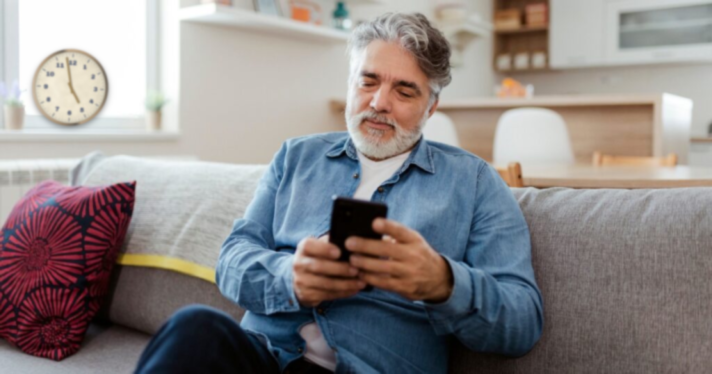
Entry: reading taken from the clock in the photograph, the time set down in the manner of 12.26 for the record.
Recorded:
4.58
